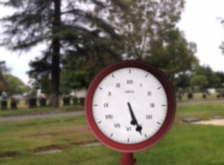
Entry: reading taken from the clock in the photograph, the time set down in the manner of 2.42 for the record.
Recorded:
5.26
